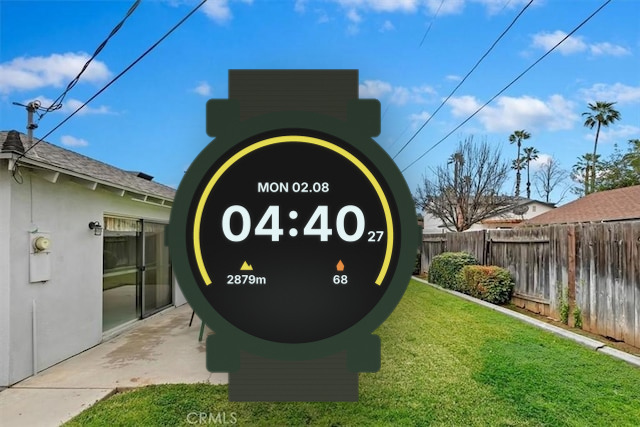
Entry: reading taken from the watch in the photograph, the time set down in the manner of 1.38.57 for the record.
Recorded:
4.40.27
